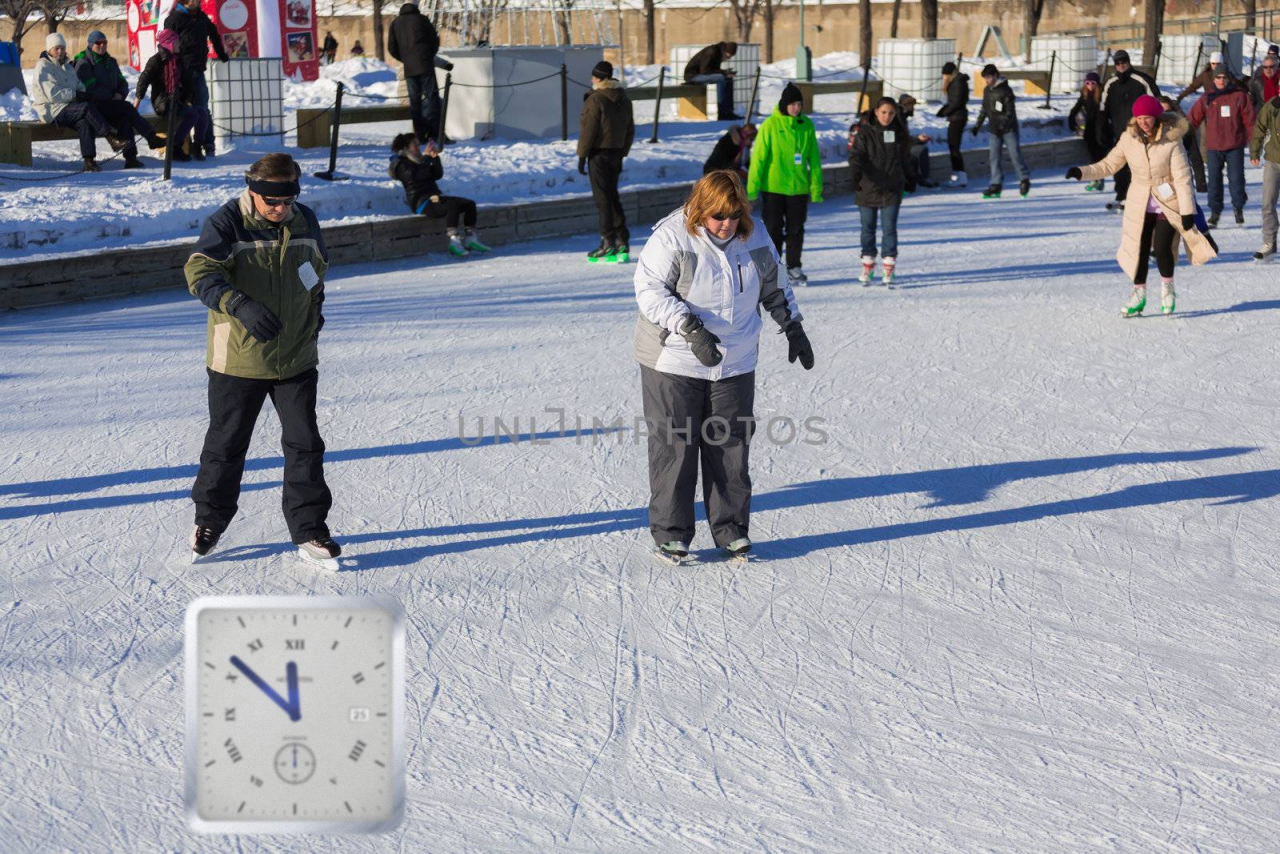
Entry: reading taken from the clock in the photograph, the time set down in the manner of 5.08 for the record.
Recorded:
11.52
